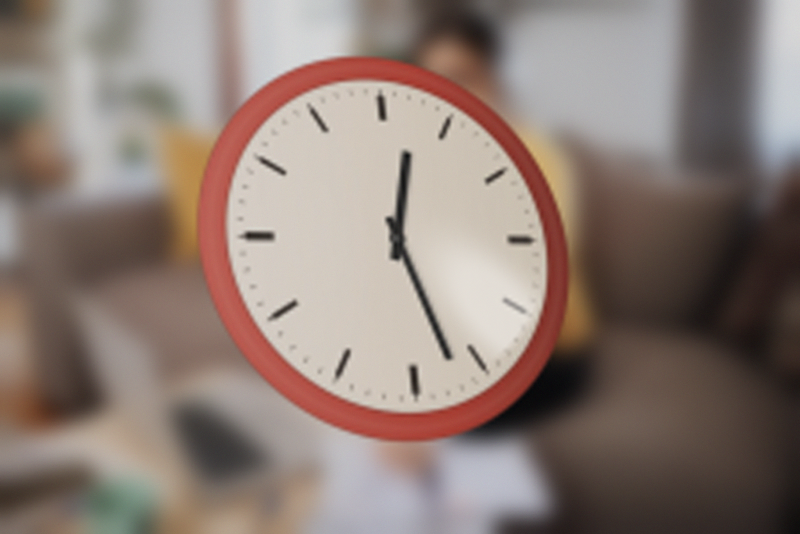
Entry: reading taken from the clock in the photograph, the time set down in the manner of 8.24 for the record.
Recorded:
12.27
